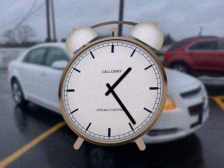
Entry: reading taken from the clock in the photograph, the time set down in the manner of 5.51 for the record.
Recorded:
1.24
